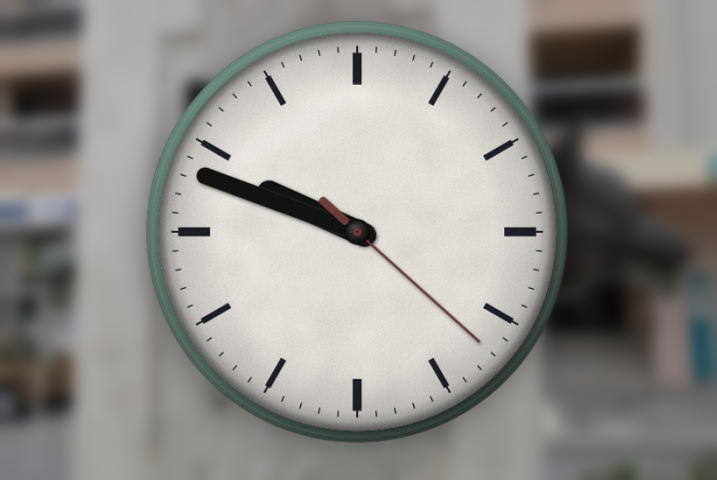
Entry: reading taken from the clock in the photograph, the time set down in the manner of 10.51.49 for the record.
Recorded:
9.48.22
